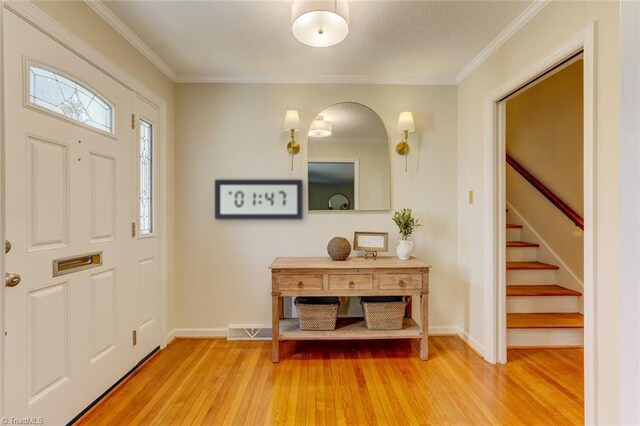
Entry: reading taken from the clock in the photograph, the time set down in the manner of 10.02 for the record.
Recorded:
1.47
